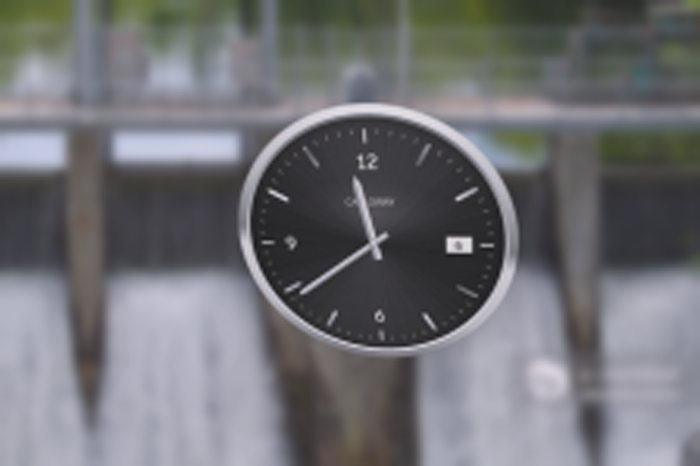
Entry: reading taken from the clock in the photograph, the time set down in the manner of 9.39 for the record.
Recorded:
11.39
